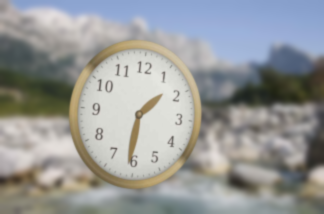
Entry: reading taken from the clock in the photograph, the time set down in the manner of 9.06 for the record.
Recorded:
1.31
